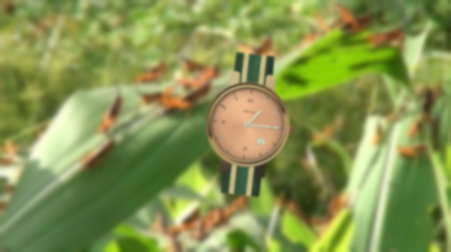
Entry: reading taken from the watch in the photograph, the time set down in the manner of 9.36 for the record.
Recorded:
1.15
